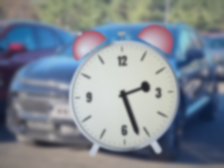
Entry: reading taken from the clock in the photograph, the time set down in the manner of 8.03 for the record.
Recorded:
2.27
